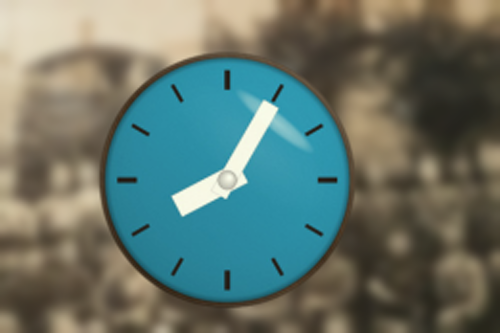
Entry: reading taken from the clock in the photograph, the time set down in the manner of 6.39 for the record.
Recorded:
8.05
